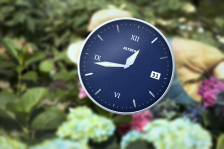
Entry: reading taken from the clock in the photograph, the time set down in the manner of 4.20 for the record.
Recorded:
12.43
